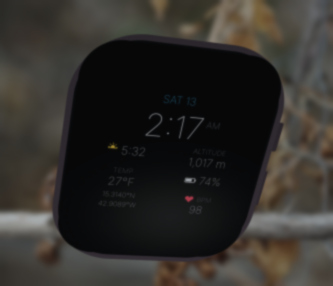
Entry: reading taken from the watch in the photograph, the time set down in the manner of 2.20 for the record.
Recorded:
2.17
